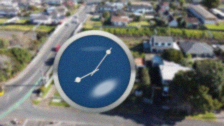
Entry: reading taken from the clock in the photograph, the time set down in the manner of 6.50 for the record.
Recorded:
8.06
